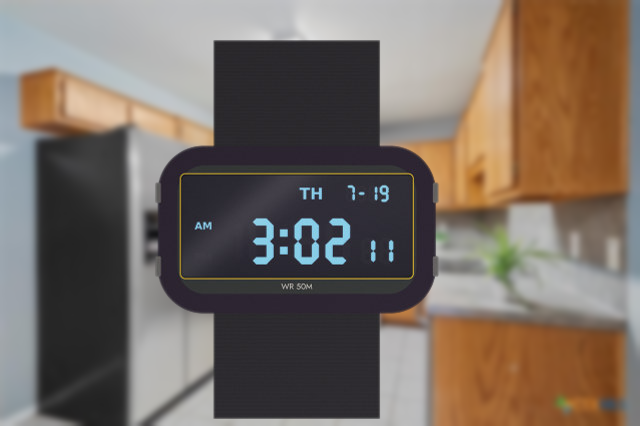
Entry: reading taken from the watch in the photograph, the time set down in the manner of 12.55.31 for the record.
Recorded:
3.02.11
